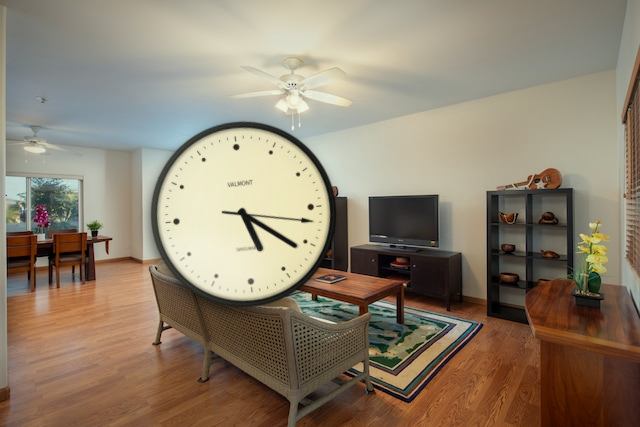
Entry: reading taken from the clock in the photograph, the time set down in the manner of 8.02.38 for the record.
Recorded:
5.21.17
